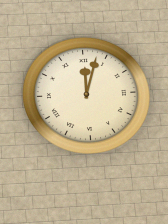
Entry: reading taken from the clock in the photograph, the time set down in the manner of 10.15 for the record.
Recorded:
12.03
